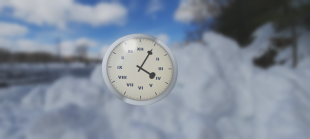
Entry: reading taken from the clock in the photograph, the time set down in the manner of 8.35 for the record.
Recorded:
4.05
